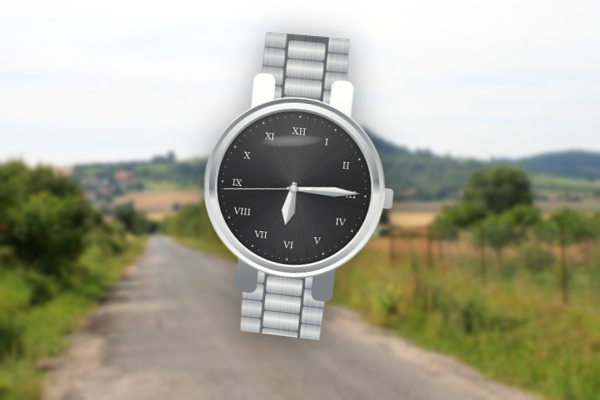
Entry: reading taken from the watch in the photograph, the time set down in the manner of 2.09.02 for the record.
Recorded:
6.14.44
